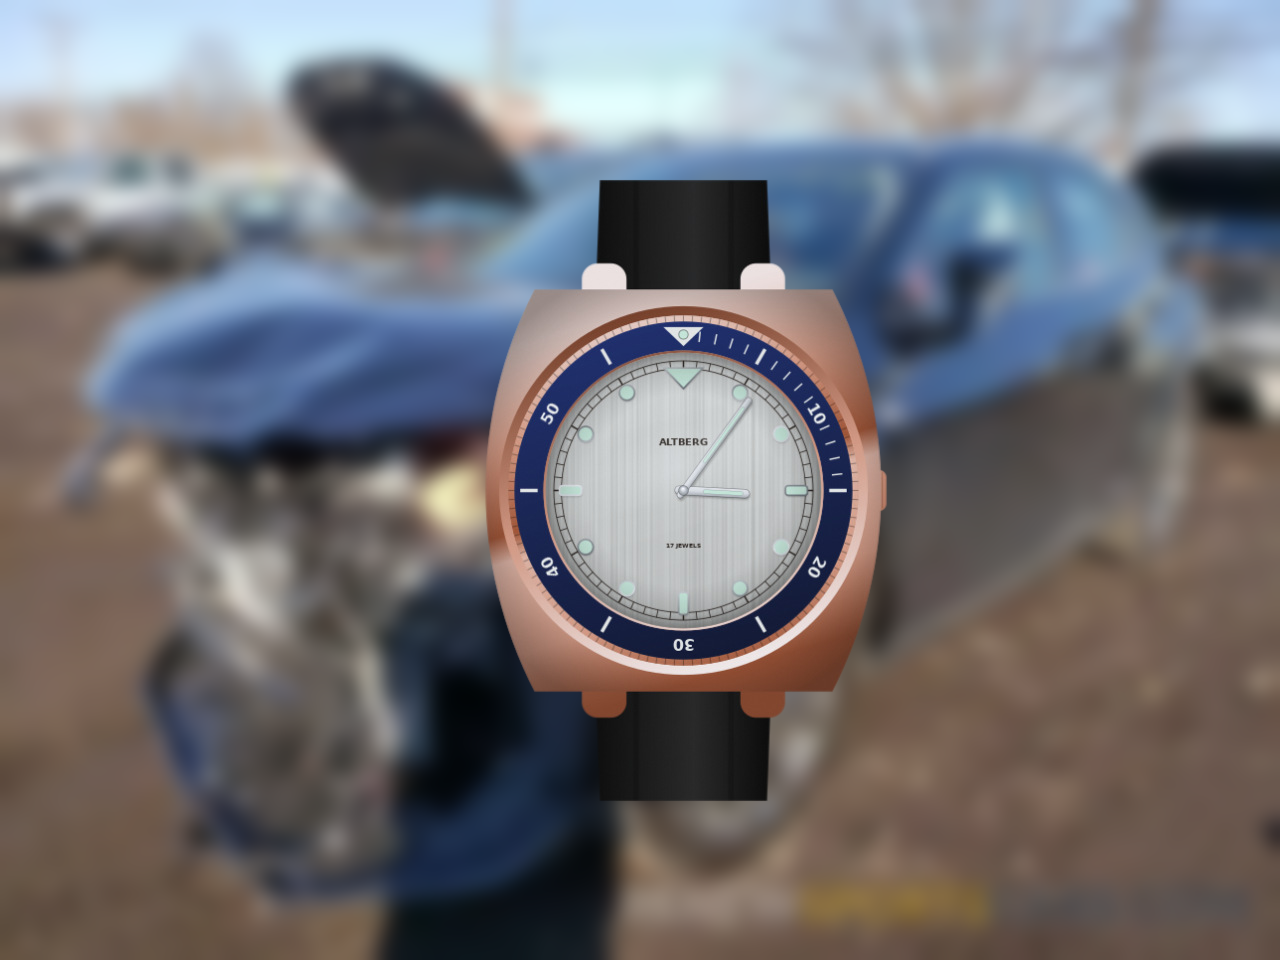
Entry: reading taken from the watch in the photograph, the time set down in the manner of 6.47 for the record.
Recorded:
3.06
